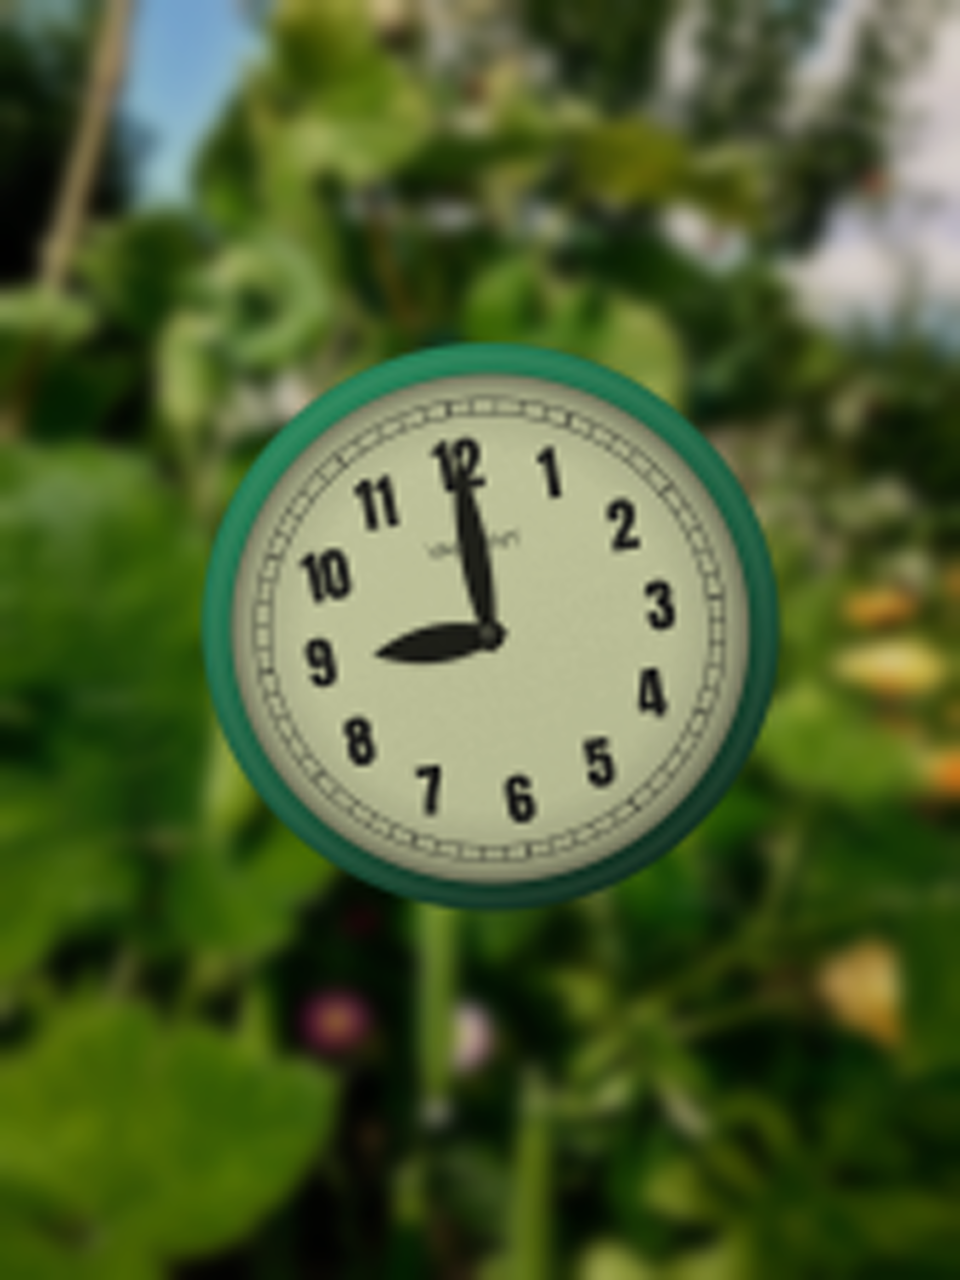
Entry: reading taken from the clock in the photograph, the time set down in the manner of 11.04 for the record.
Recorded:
9.00
